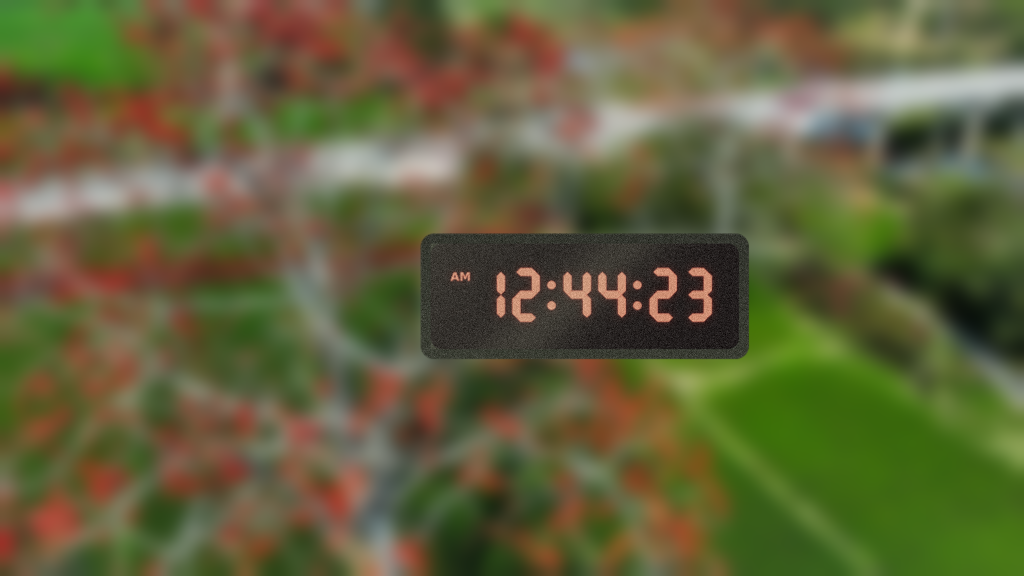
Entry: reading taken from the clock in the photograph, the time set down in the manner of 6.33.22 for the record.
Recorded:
12.44.23
